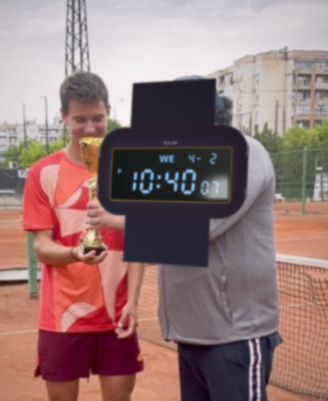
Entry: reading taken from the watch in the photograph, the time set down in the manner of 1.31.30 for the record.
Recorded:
10.40.07
